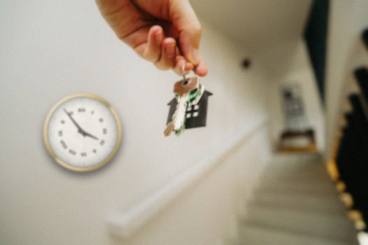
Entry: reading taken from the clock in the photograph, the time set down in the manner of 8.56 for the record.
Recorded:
3.54
